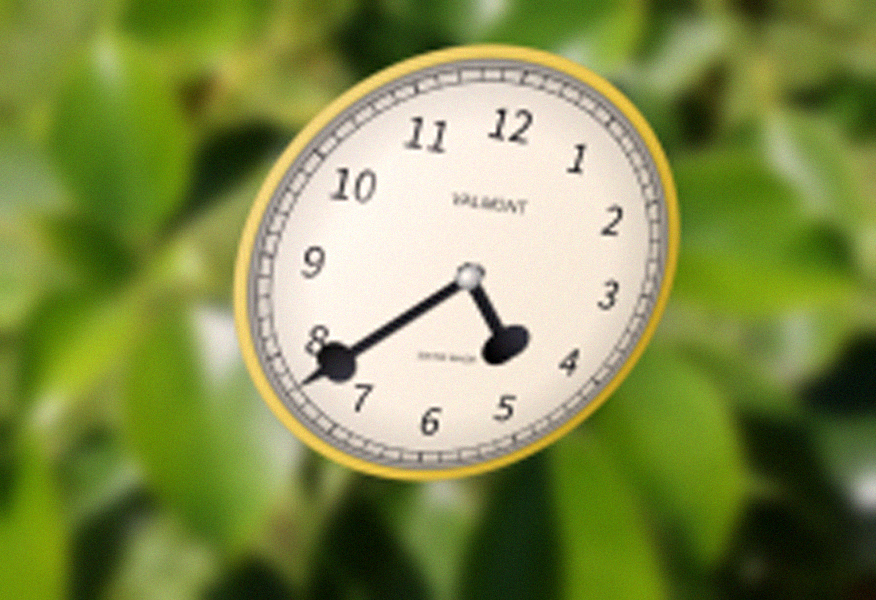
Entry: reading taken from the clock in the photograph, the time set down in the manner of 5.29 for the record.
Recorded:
4.38
